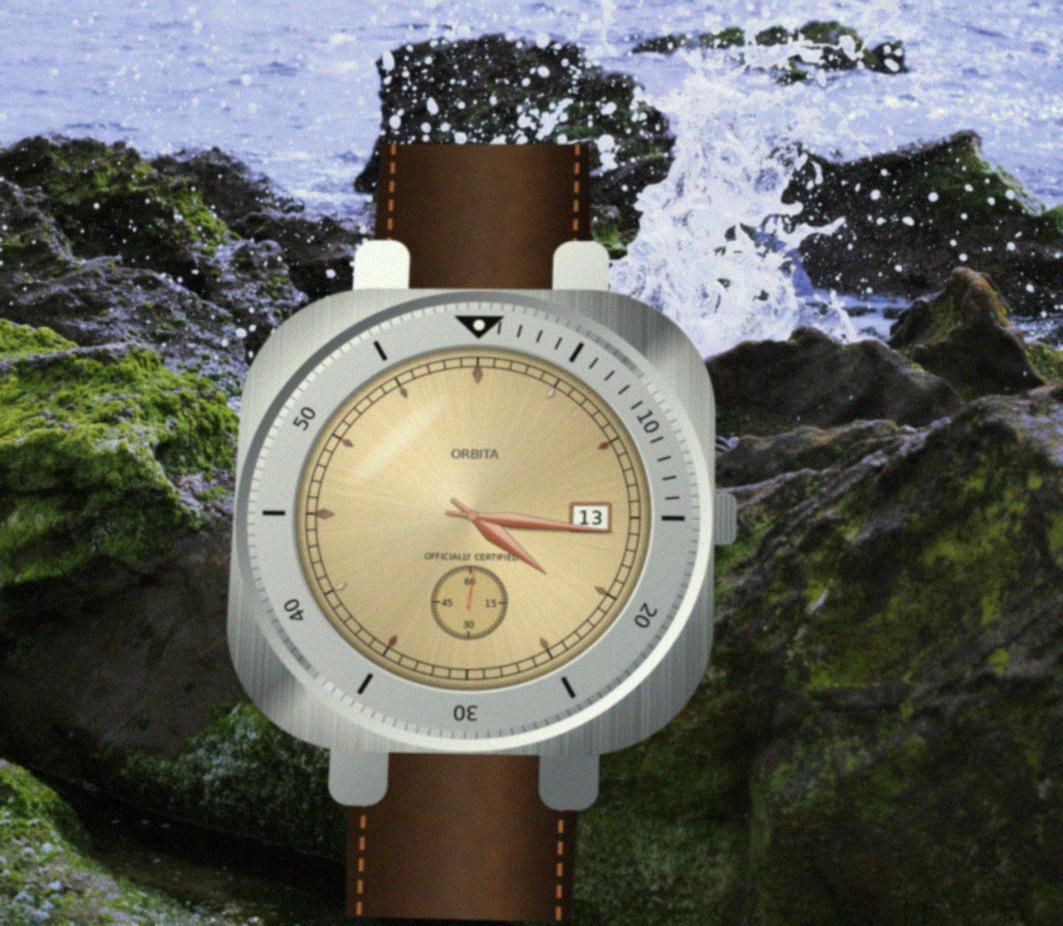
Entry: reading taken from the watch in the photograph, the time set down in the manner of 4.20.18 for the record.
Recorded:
4.16.01
